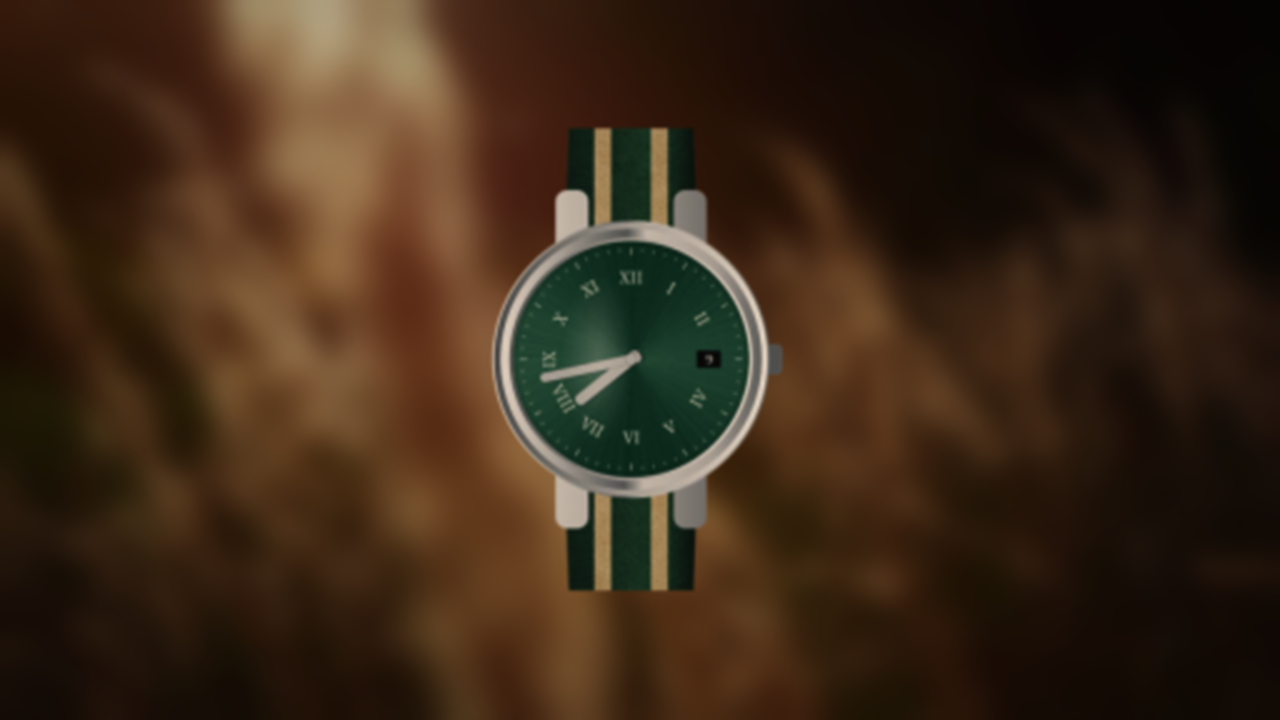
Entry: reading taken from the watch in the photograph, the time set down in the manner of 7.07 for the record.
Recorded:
7.43
